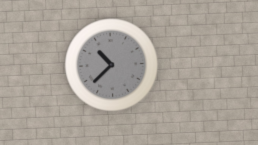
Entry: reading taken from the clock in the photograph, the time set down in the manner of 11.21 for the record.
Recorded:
10.38
